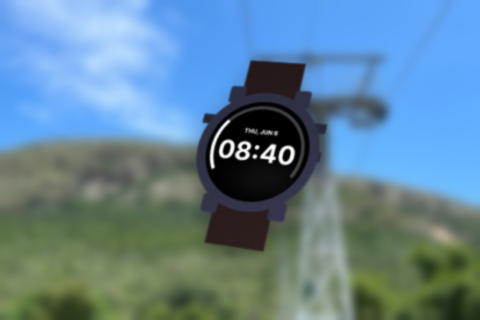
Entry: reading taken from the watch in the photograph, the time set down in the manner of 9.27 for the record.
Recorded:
8.40
